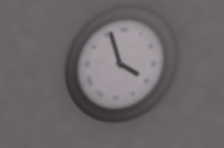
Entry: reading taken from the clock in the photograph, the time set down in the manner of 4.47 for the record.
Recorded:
3.56
